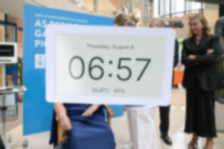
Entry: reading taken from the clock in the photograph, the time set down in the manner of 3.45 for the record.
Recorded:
6.57
